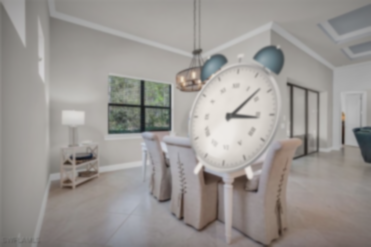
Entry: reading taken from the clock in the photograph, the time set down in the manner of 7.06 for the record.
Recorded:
3.08
